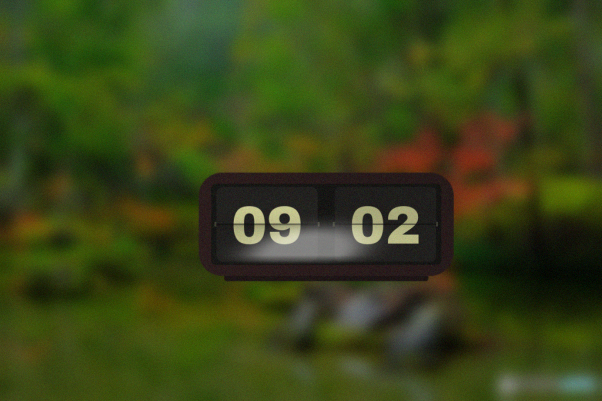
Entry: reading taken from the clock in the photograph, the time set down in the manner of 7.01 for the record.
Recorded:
9.02
